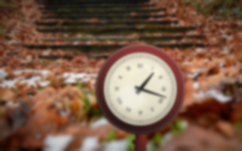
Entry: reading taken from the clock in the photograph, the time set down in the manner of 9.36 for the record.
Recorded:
1.18
